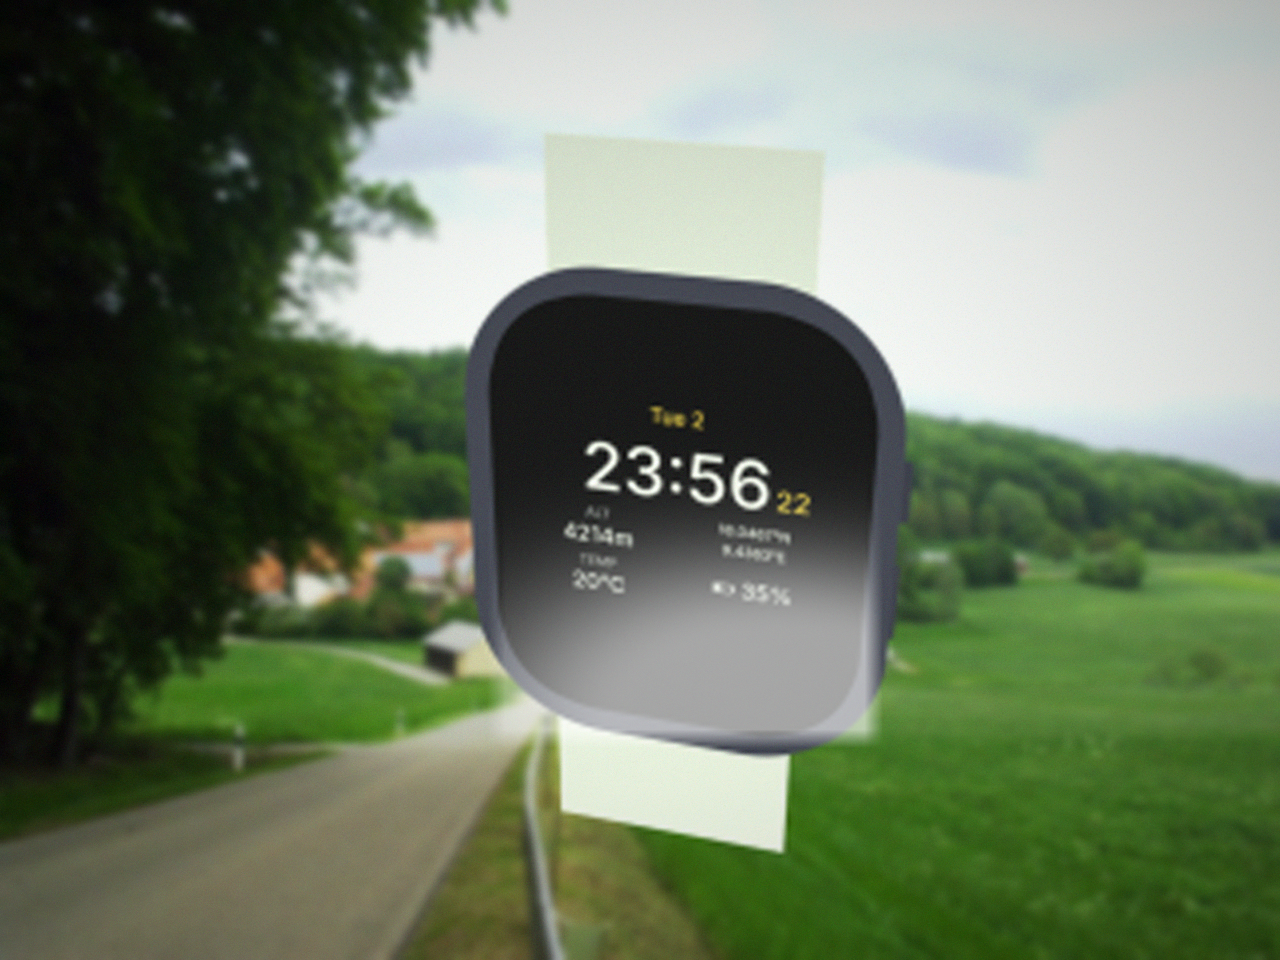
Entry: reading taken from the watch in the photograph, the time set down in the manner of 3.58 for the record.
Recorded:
23.56
